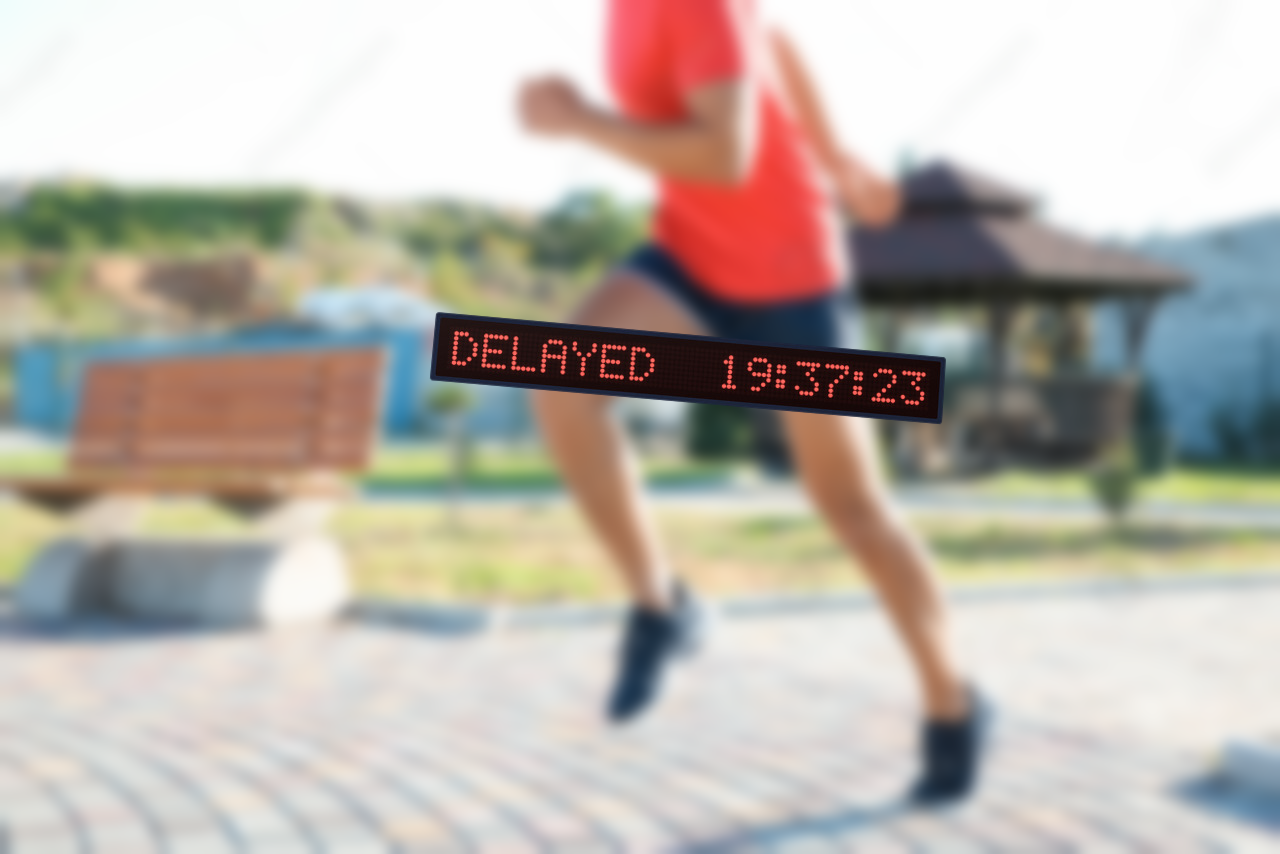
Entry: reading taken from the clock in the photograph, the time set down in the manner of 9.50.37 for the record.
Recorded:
19.37.23
